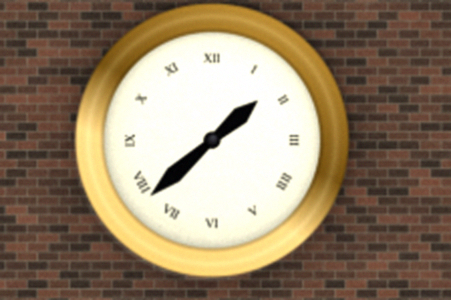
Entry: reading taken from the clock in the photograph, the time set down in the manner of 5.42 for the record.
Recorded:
1.38
